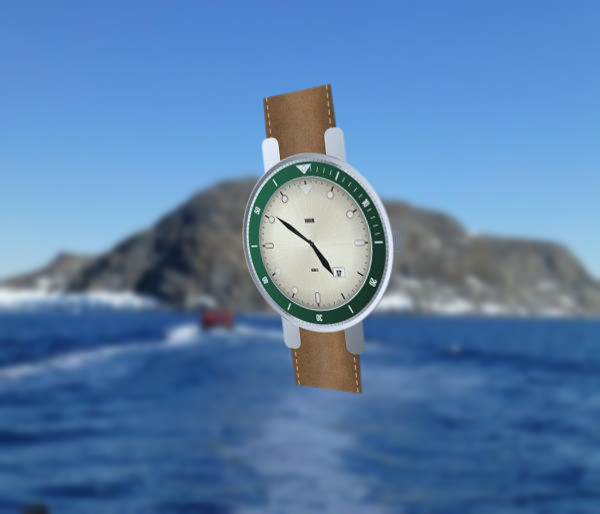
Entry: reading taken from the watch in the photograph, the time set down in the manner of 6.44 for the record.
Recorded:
4.51
